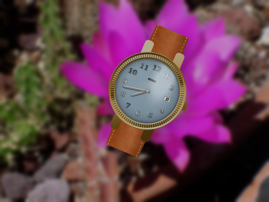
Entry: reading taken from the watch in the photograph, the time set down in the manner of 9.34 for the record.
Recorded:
7.43
